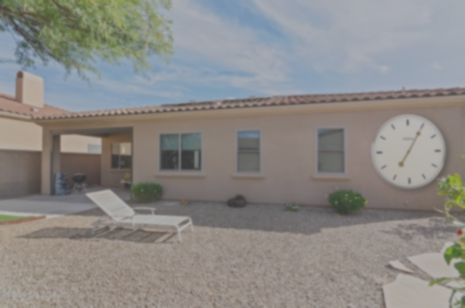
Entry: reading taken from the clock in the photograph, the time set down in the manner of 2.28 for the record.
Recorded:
7.05
